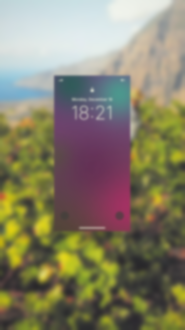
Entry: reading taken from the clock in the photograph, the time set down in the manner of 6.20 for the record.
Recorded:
18.21
